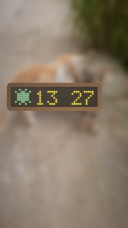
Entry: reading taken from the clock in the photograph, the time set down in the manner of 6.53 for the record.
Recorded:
13.27
